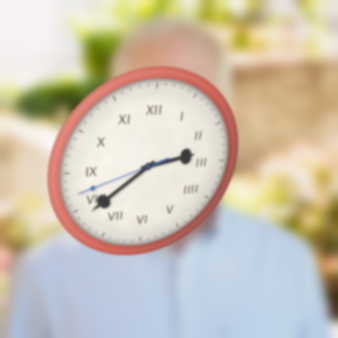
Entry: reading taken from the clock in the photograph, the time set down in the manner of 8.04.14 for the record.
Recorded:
2.38.42
